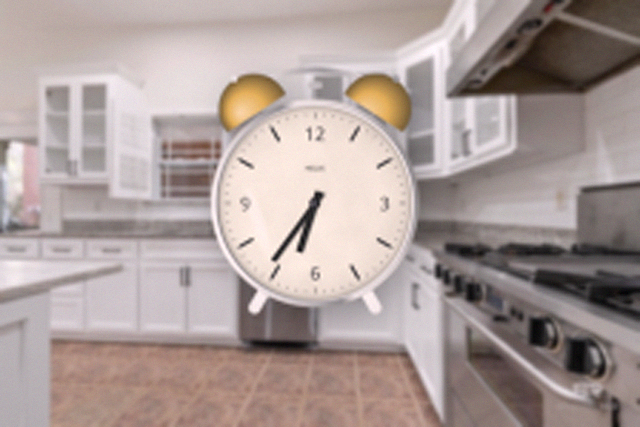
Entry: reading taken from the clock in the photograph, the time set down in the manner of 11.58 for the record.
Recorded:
6.36
